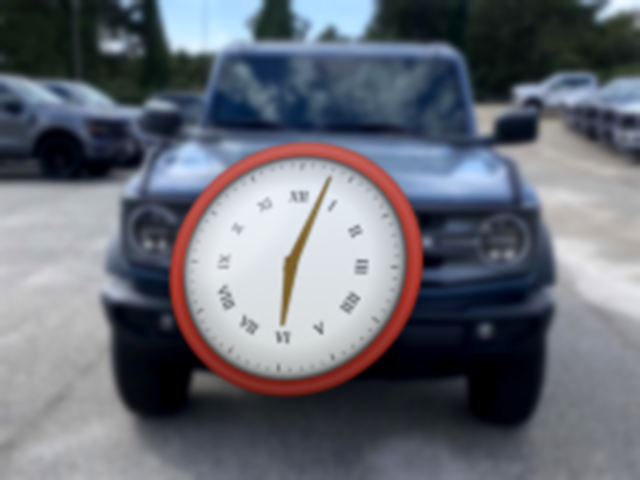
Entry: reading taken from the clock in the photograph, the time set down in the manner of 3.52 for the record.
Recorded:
6.03
